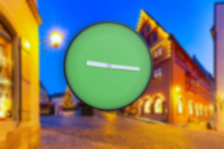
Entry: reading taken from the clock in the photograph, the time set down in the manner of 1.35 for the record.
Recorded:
9.16
